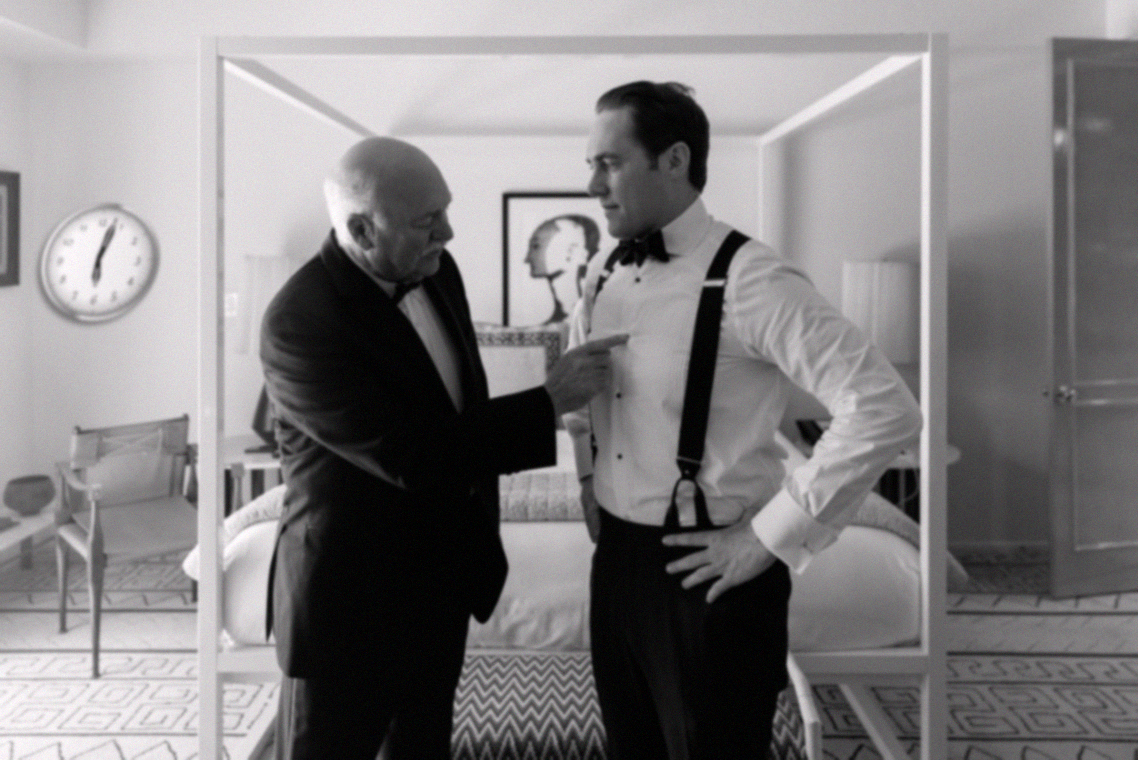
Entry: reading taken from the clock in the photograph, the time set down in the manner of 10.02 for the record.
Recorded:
6.03
